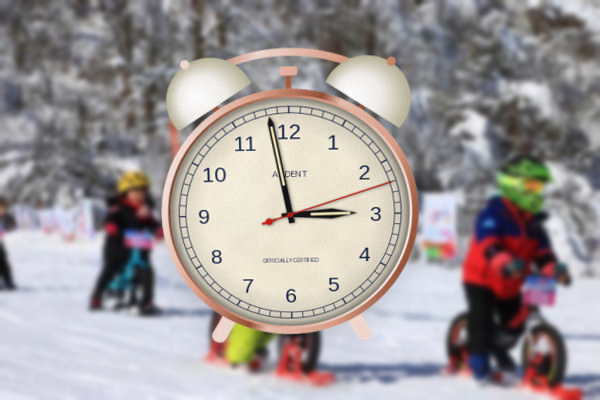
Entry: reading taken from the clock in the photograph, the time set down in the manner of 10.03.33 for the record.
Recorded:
2.58.12
